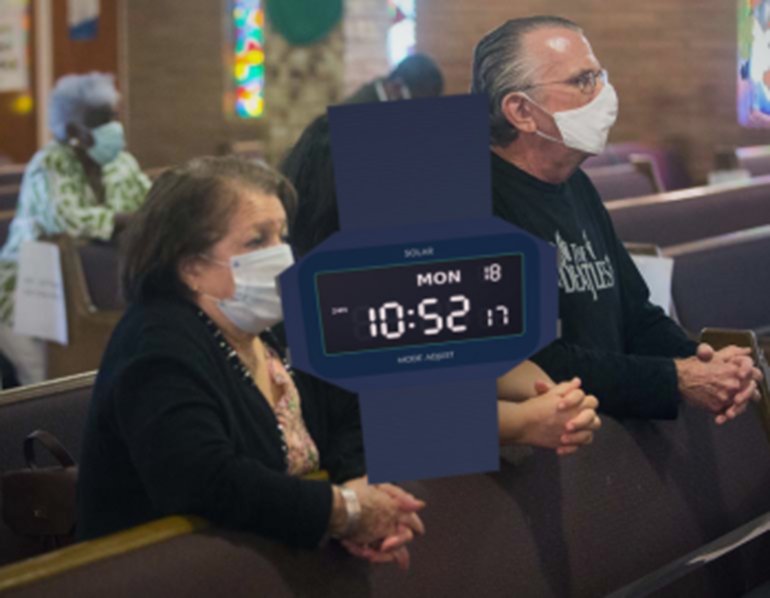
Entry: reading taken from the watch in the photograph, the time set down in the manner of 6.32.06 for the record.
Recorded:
10.52.17
